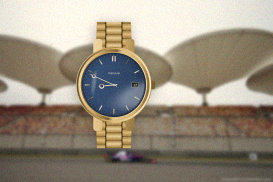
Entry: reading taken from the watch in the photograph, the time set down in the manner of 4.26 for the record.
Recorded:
8.49
